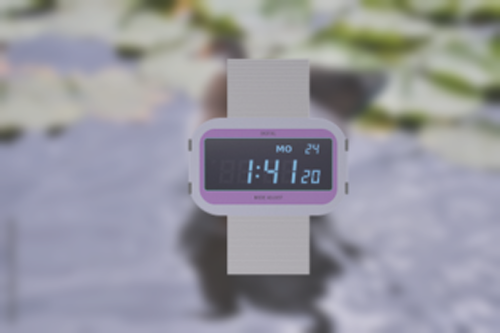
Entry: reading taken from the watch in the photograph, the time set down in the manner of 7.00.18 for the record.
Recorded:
1.41.20
